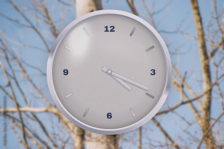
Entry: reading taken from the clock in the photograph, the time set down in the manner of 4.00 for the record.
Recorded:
4.19
